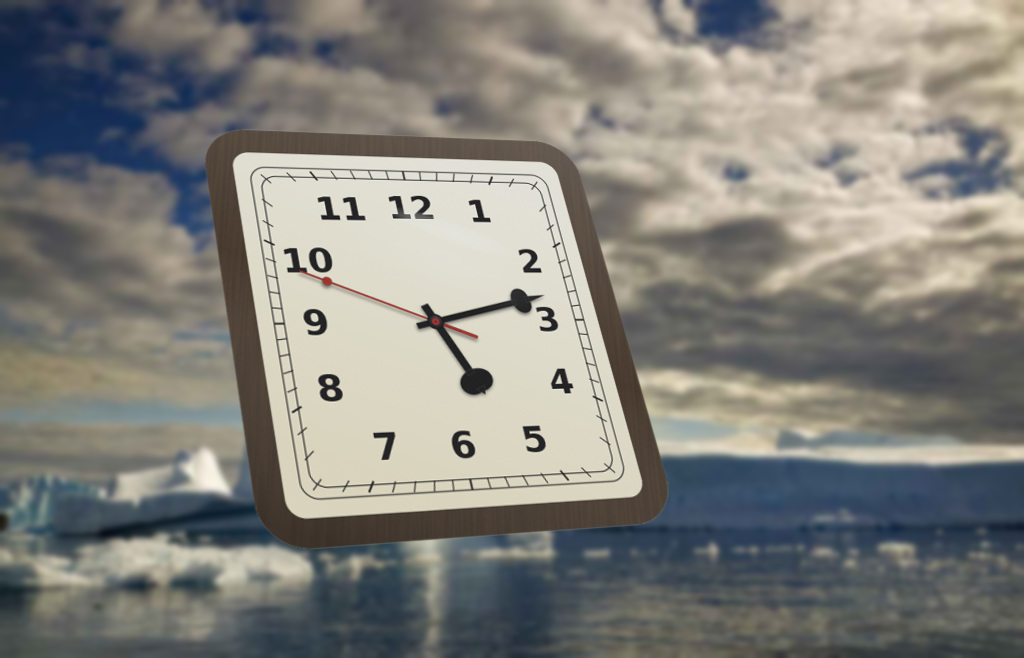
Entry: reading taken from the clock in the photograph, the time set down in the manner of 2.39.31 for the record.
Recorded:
5.12.49
